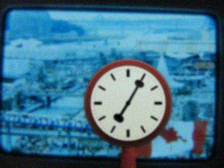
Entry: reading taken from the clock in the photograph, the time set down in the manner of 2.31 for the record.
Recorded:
7.05
